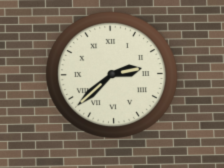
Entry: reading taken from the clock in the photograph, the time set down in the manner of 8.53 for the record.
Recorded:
2.38
